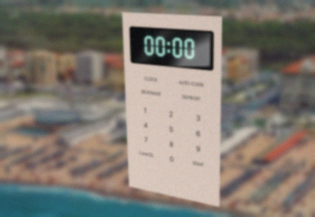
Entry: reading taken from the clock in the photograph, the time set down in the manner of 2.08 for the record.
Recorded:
0.00
